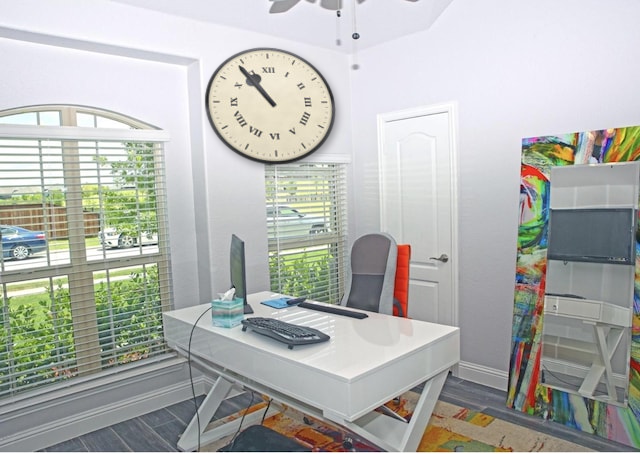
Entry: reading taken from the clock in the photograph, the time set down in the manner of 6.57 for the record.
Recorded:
10.54
